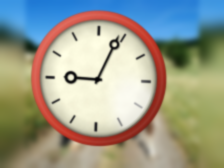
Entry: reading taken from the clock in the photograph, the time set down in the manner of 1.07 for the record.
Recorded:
9.04
